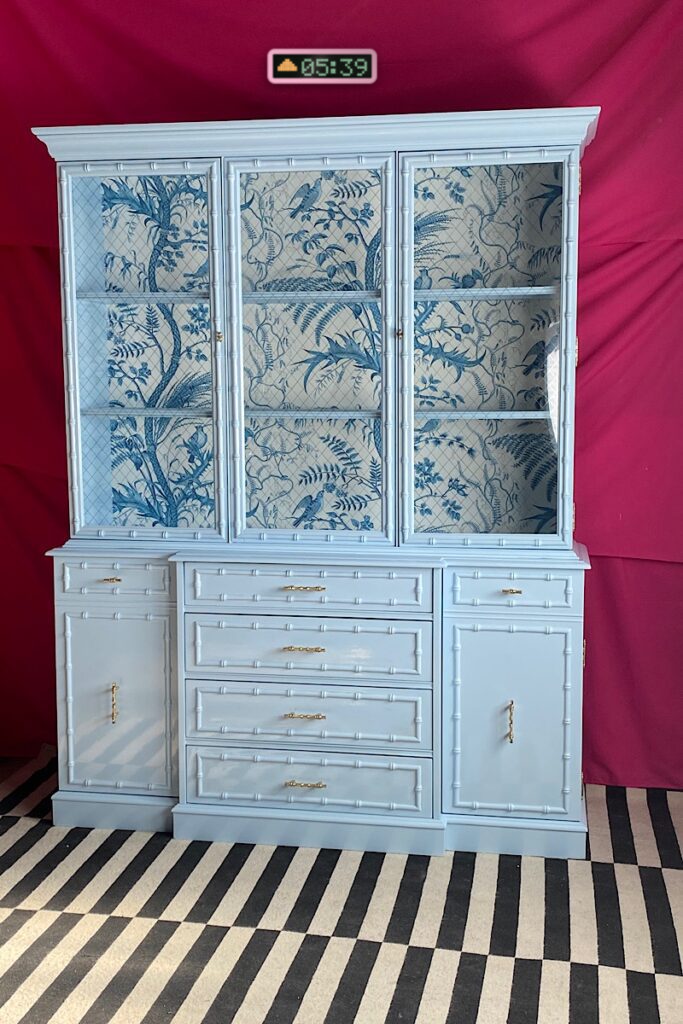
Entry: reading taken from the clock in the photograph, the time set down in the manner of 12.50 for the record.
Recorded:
5.39
